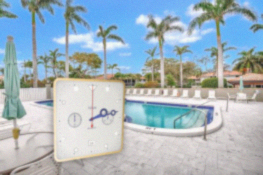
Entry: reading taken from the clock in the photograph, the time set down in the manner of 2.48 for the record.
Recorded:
2.13
